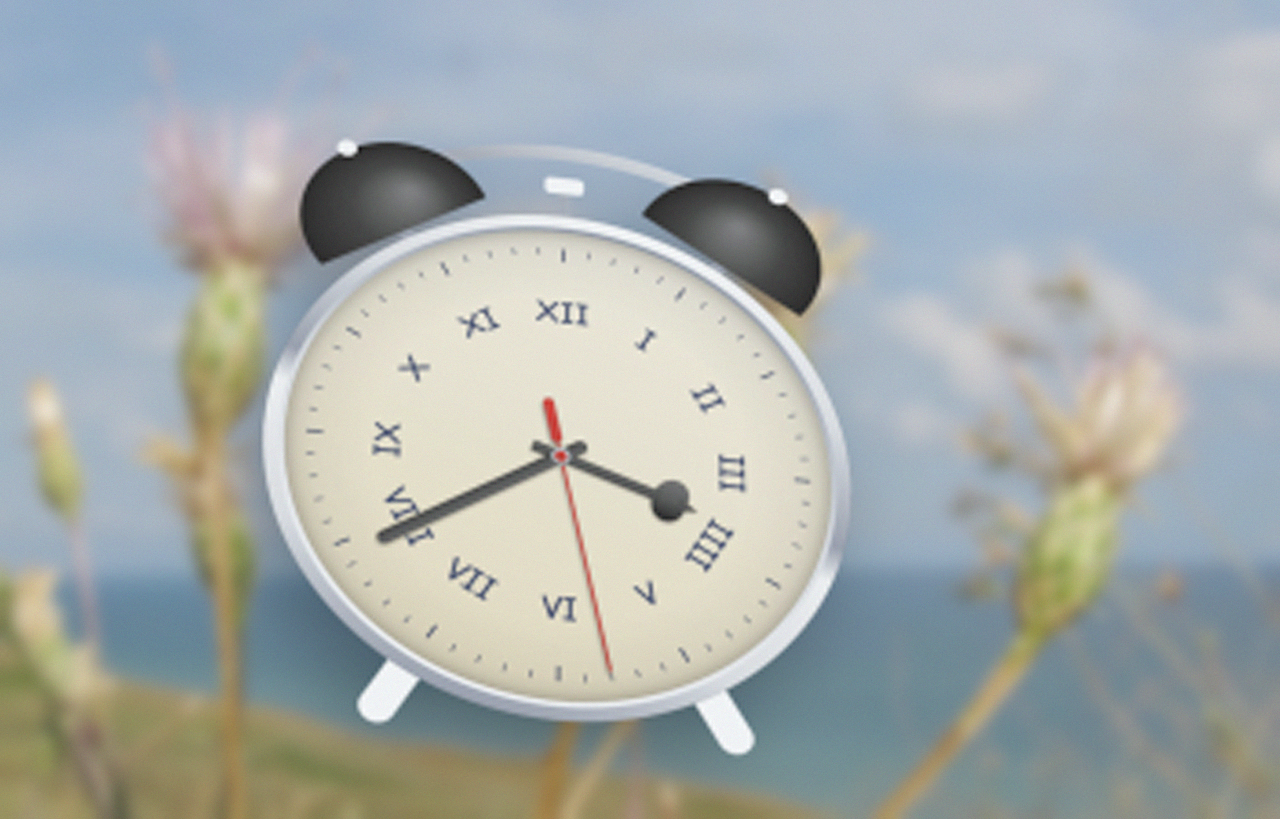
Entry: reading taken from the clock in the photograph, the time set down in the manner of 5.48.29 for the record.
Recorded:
3.39.28
